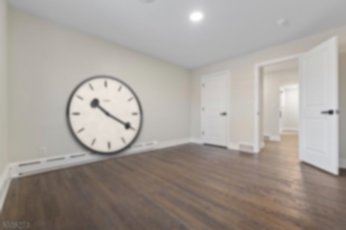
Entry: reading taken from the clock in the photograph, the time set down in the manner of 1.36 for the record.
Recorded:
10.20
